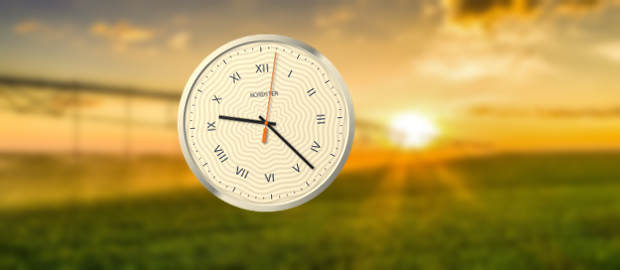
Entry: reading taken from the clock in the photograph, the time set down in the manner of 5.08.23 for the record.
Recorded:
9.23.02
